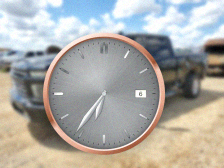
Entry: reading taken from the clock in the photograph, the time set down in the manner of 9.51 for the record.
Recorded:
6.36
